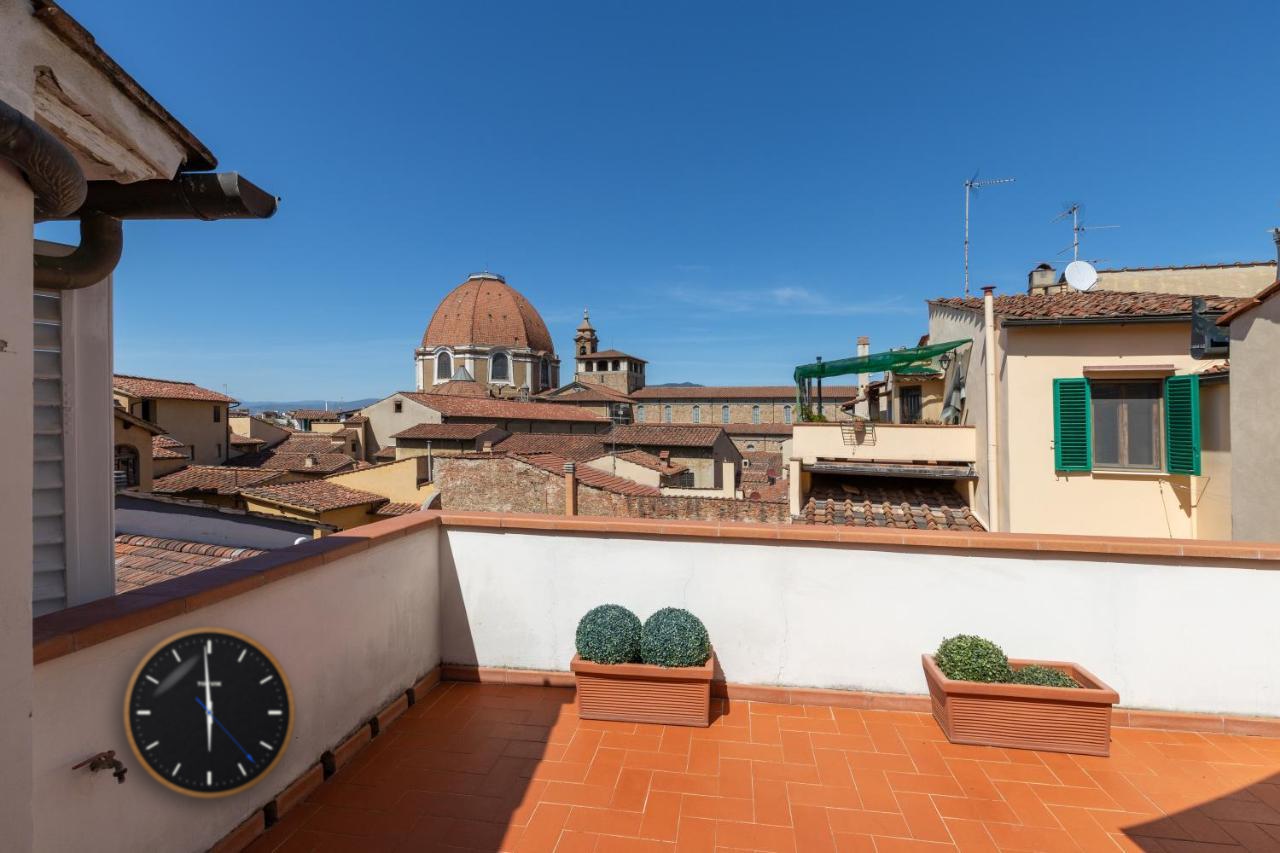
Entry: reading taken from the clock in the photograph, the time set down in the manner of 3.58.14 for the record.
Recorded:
5.59.23
